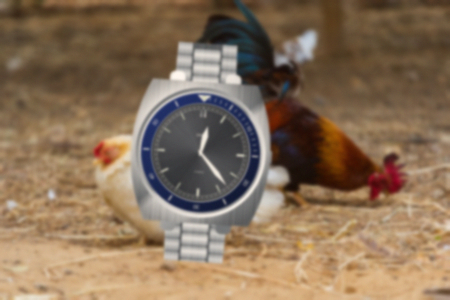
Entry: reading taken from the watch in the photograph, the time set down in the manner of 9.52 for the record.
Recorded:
12.23
